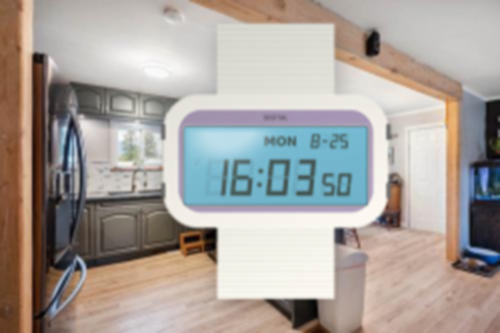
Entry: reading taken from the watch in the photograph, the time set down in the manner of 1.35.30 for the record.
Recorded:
16.03.50
